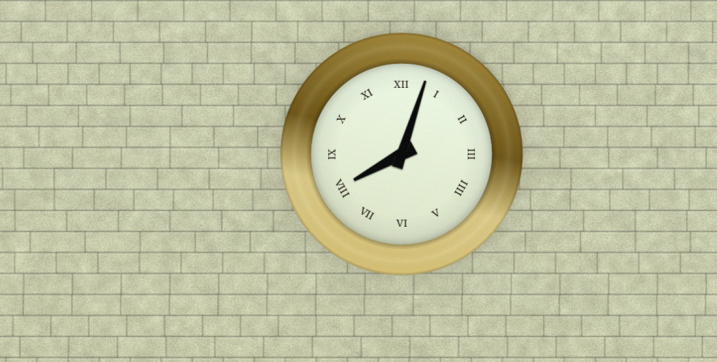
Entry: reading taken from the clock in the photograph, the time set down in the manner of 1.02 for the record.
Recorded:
8.03
